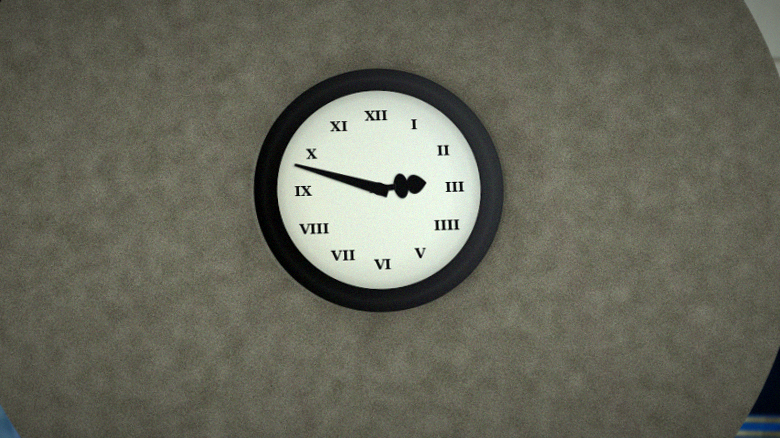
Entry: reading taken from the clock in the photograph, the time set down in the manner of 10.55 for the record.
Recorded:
2.48
